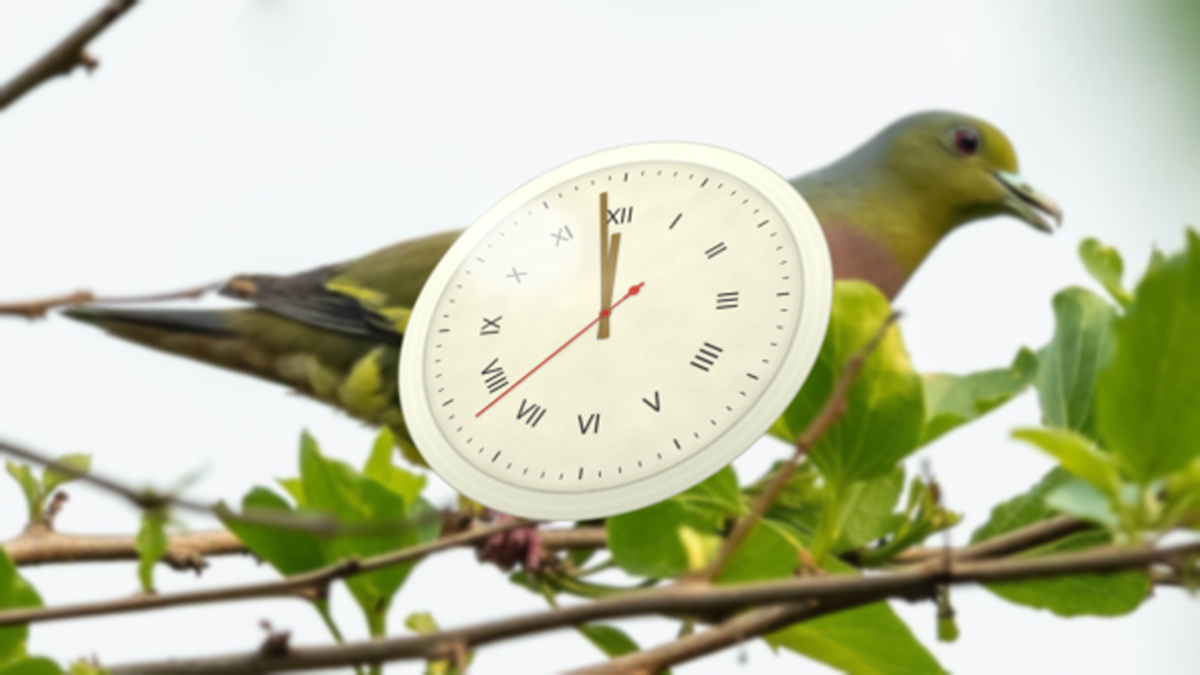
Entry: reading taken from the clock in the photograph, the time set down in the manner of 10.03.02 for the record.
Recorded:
11.58.38
